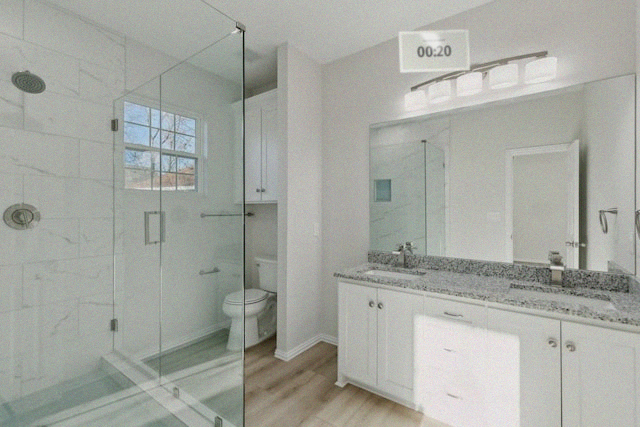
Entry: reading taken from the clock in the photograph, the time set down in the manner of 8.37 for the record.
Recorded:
0.20
